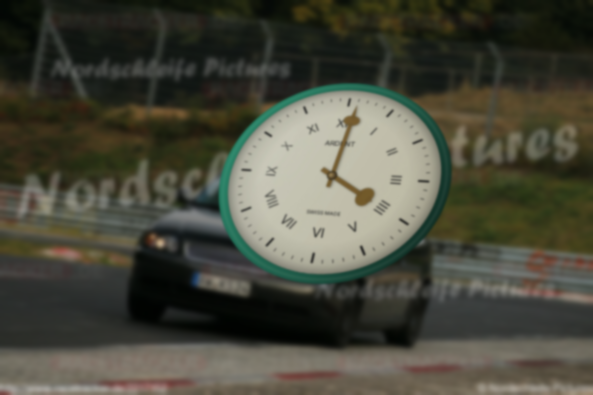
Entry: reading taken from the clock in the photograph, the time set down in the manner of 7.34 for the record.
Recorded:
4.01
